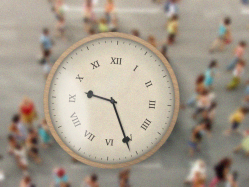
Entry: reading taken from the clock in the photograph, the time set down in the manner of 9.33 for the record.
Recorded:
9.26
